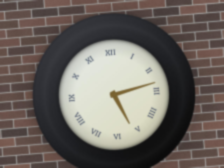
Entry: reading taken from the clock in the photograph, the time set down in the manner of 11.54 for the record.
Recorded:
5.13
